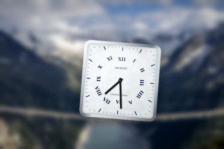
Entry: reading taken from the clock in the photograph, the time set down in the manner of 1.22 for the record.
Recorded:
7.29
